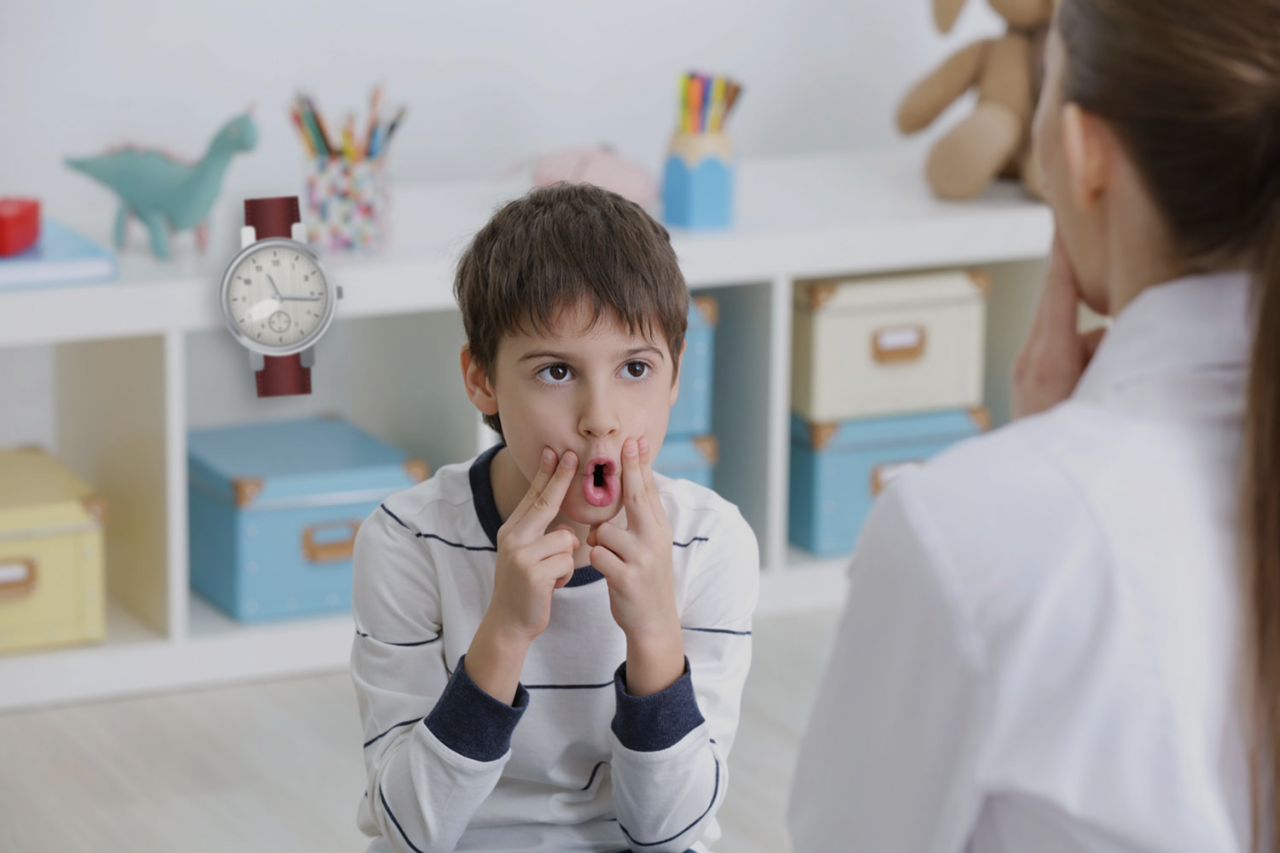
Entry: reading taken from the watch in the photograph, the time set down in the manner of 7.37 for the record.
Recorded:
11.16
